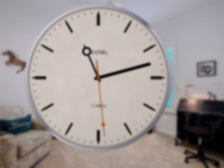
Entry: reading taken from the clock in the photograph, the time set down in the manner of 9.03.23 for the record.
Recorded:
11.12.29
